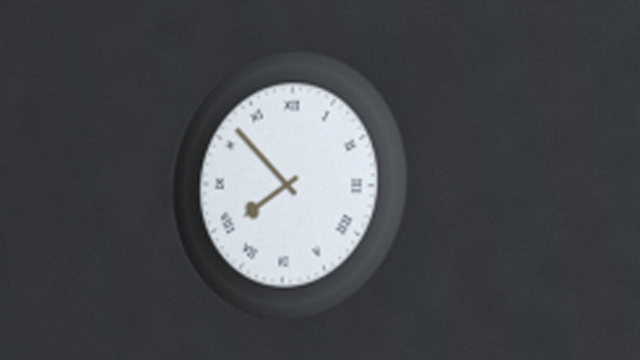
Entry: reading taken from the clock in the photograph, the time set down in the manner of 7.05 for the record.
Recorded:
7.52
